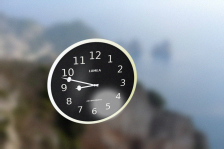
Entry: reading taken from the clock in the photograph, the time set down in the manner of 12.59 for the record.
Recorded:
8.48
